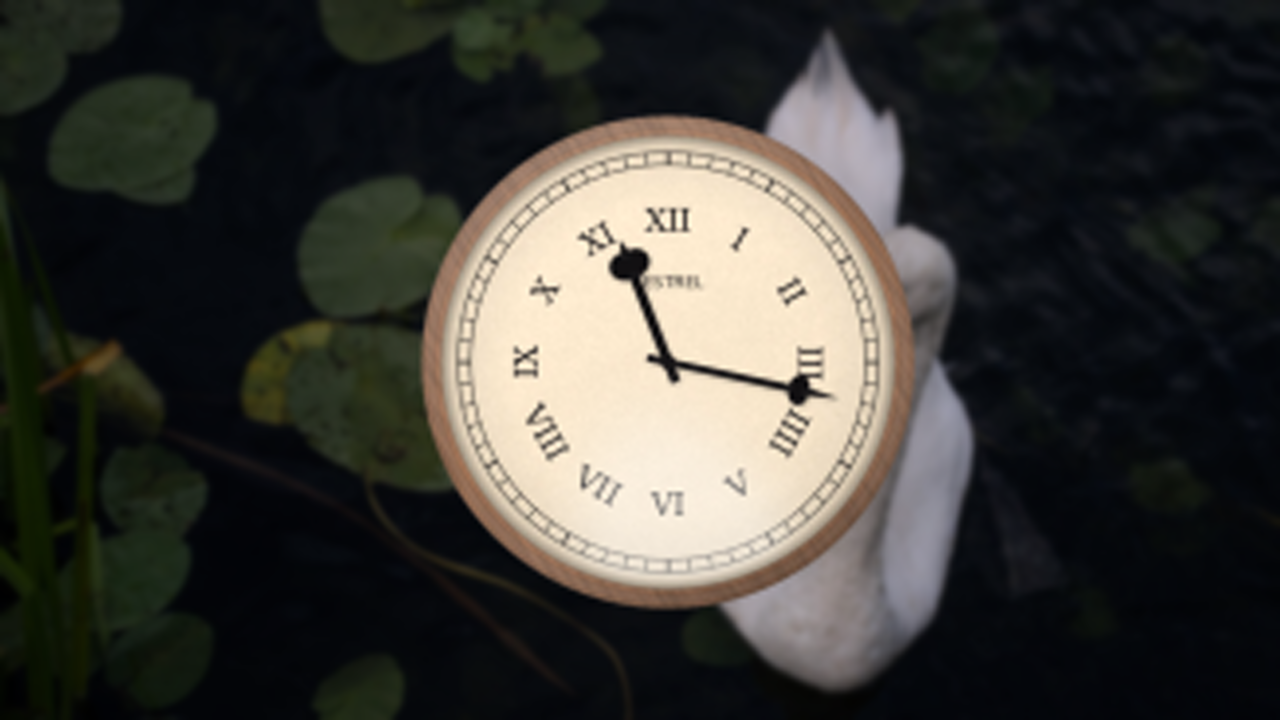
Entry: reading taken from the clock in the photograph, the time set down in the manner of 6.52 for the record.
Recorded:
11.17
